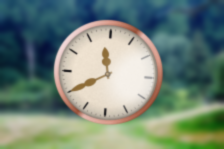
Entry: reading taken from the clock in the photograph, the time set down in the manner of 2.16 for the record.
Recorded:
11.40
